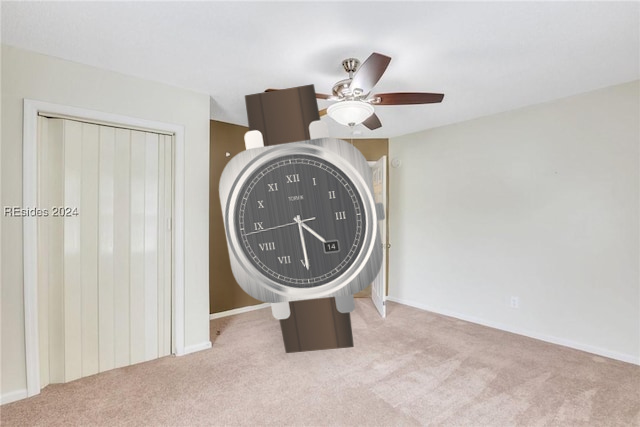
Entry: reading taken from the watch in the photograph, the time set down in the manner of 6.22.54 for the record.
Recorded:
4.29.44
